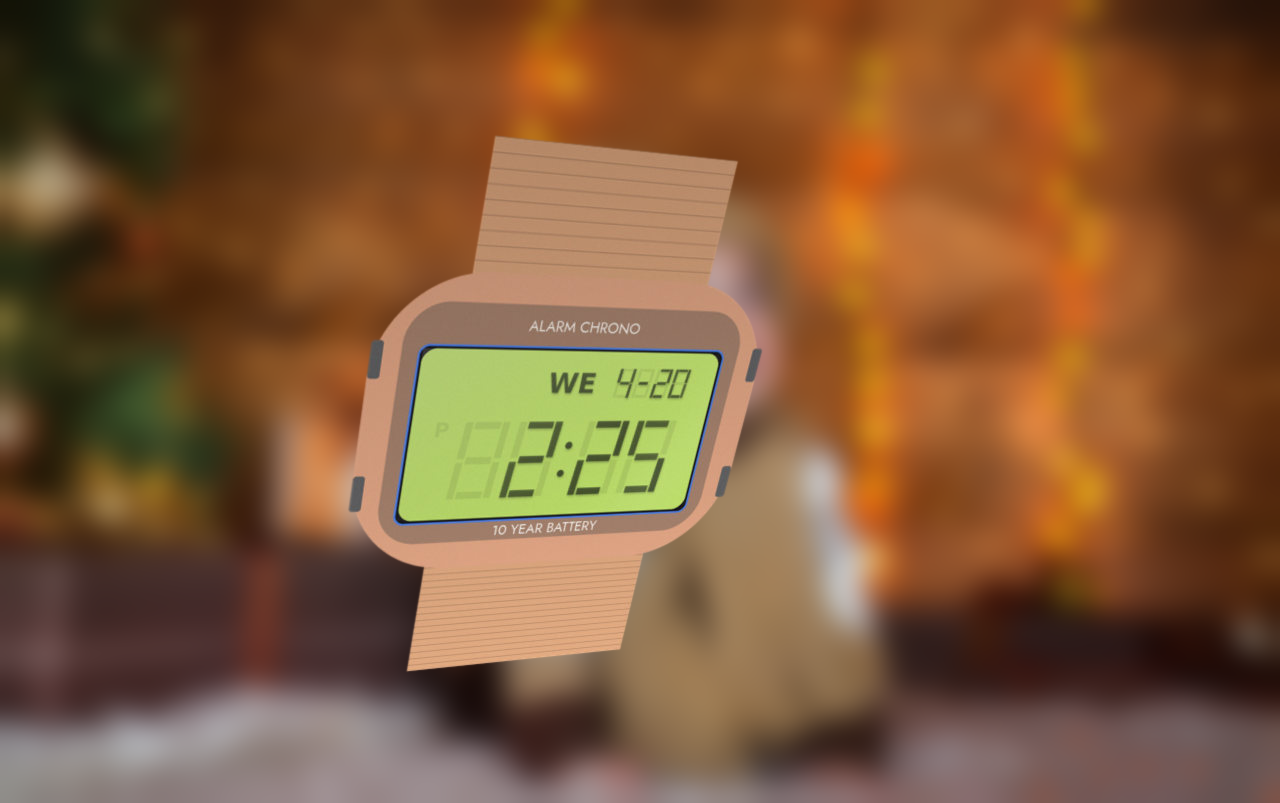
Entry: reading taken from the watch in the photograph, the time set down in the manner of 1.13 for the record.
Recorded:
2.25
